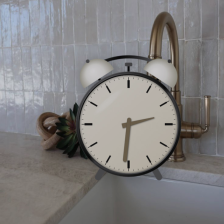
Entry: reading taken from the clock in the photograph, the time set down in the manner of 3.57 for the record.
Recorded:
2.31
